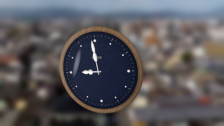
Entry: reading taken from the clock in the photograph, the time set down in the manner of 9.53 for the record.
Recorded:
8.59
